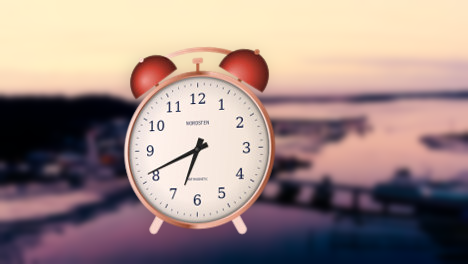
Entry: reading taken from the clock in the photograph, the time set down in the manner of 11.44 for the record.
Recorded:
6.41
